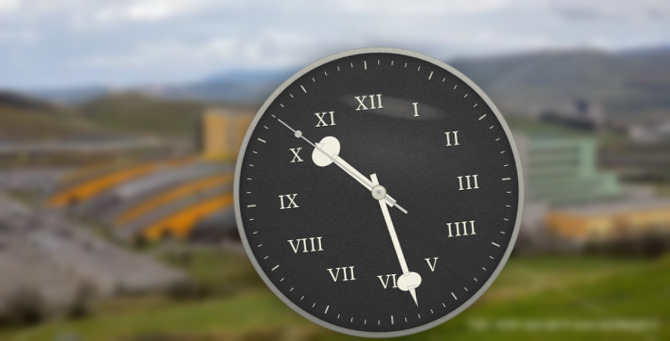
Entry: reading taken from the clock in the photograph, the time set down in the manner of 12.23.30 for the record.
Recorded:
10.27.52
